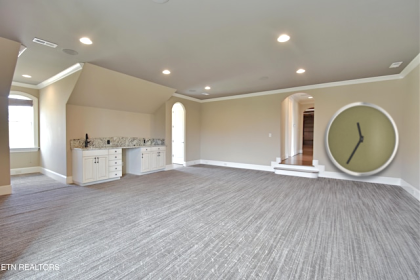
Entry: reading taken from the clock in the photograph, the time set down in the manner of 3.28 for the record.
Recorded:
11.35
